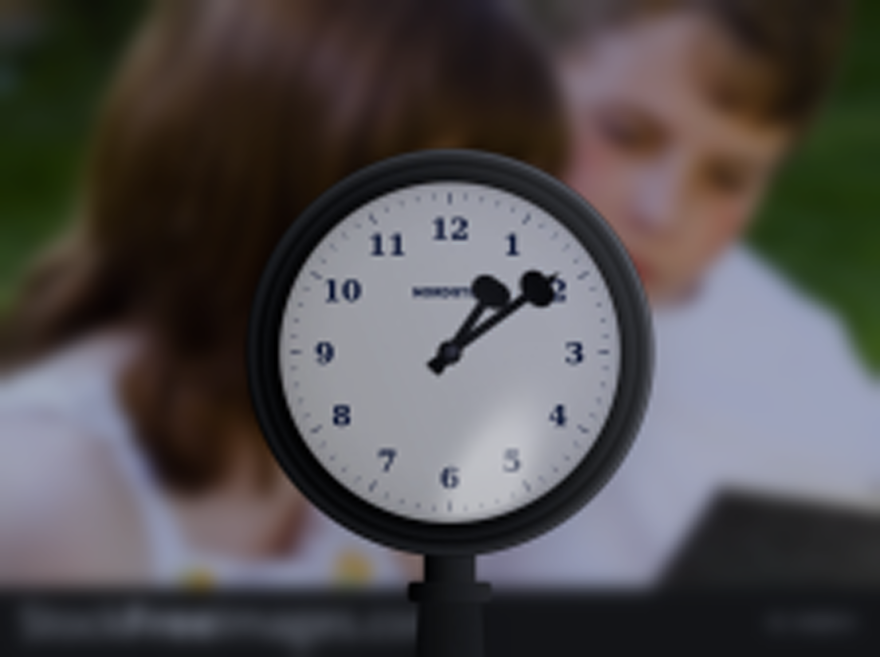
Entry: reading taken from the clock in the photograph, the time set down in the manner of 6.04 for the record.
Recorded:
1.09
